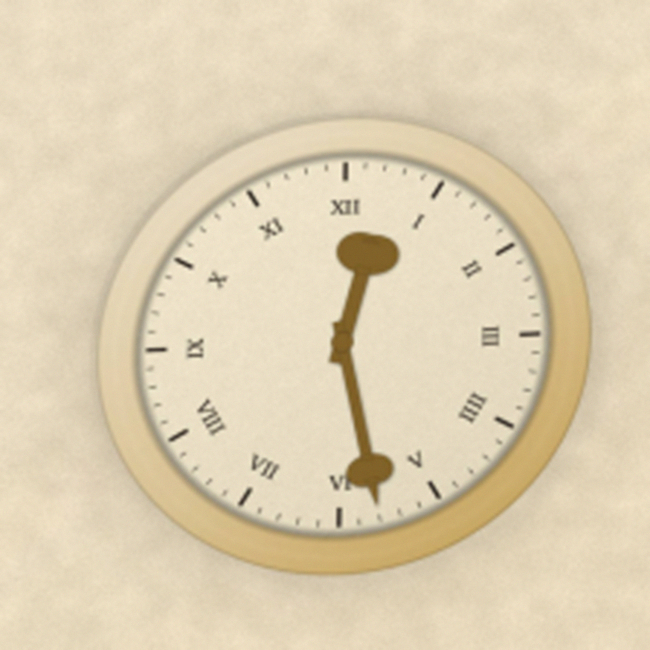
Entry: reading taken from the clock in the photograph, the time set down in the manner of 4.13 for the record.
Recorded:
12.28
